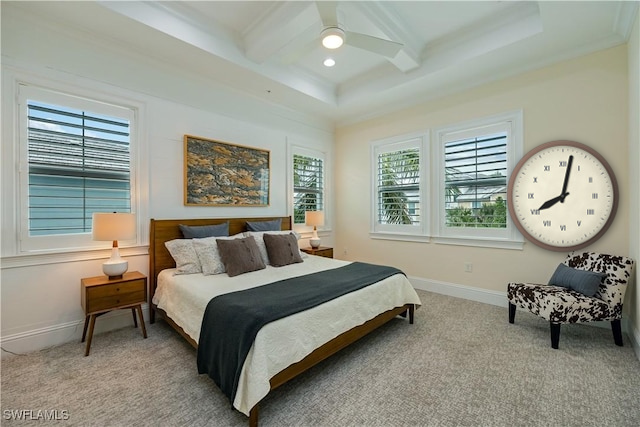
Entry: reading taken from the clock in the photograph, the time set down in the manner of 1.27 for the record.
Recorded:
8.02
